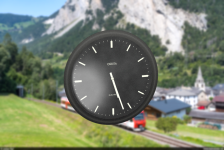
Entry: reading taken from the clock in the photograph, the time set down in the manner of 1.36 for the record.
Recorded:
5.27
